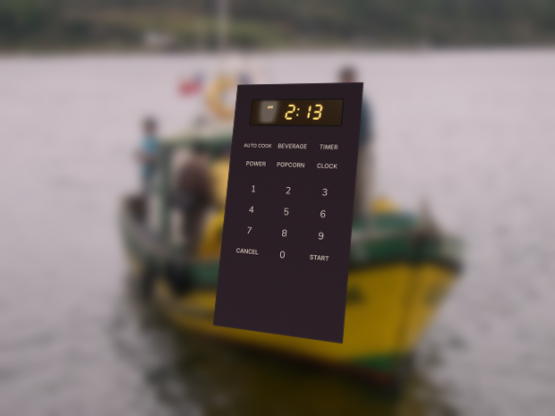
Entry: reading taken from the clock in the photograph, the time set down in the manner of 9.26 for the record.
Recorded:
2.13
